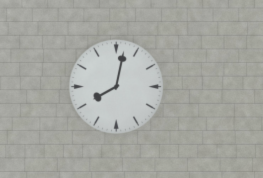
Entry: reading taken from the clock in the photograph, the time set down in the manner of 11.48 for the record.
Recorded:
8.02
